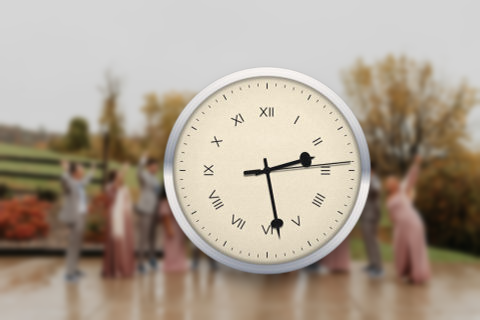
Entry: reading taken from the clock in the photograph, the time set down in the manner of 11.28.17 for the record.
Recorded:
2.28.14
